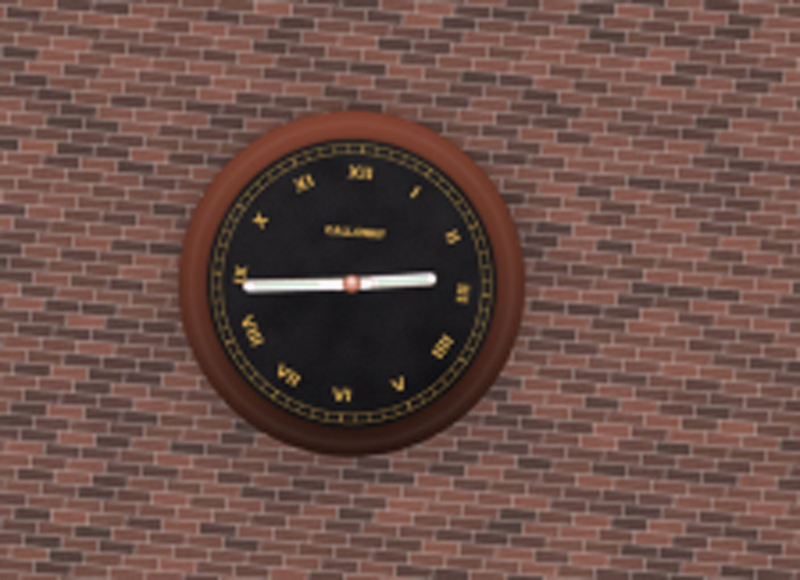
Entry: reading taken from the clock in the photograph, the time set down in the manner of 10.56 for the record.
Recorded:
2.44
